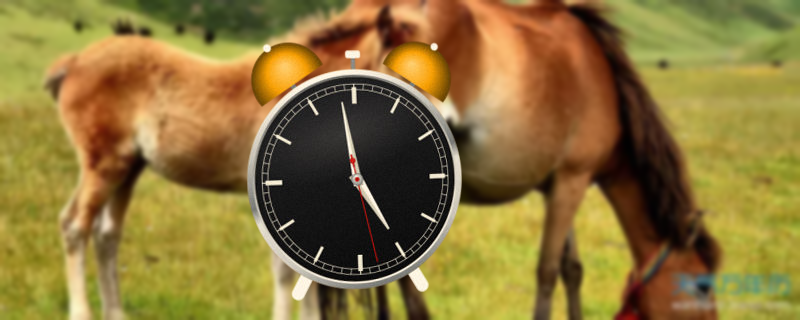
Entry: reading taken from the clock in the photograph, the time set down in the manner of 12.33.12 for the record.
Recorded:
4.58.28
